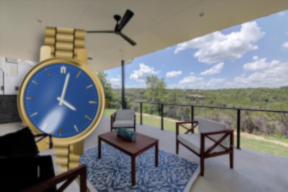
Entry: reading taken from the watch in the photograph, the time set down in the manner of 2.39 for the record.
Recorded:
4.02
